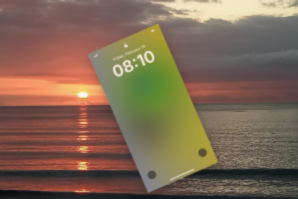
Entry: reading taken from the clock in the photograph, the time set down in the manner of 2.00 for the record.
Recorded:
8.10
